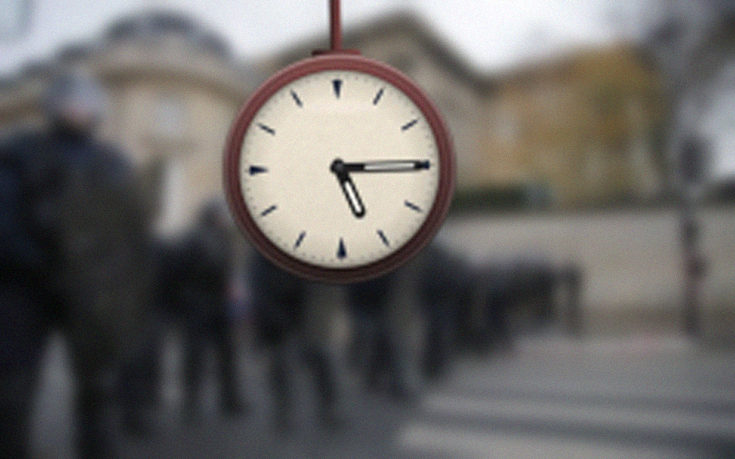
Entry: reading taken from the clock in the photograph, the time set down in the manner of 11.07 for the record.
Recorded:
5.15
